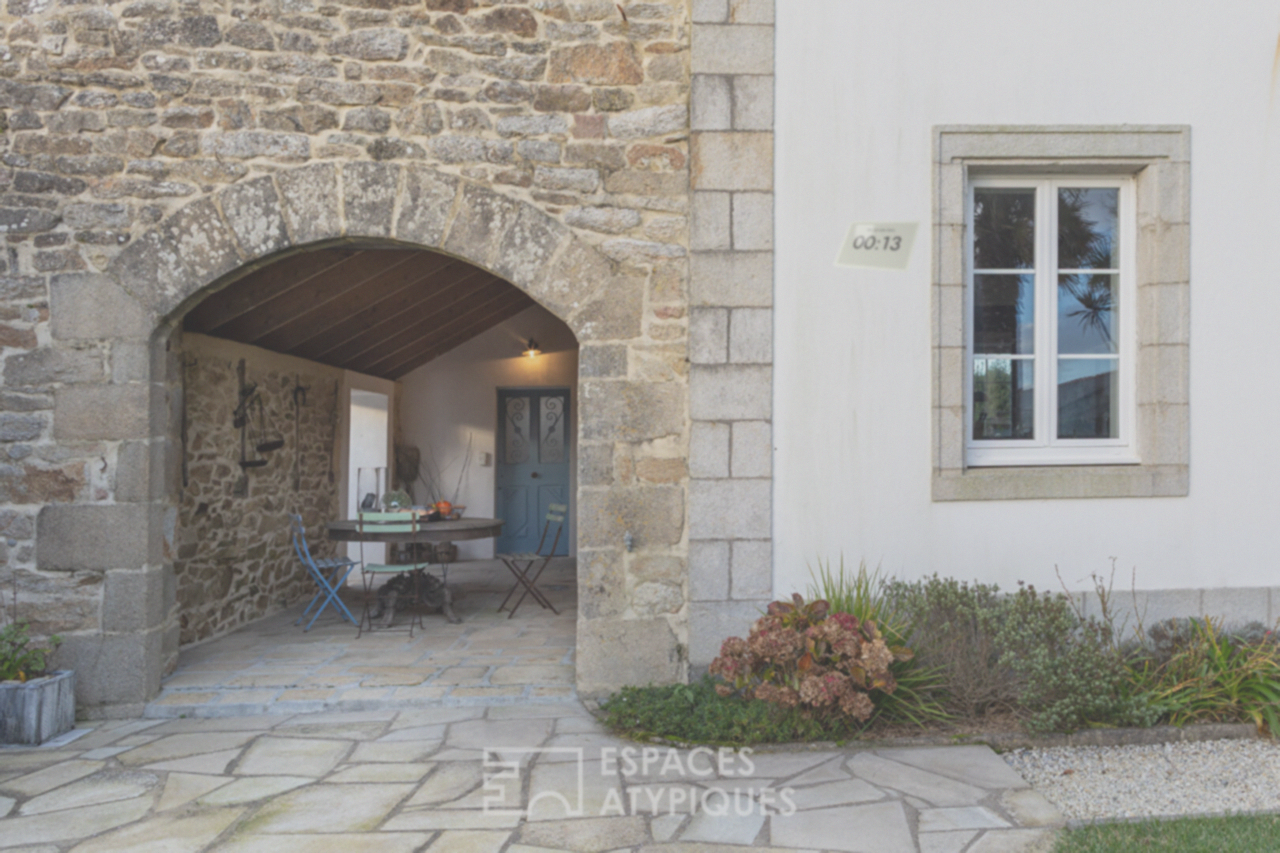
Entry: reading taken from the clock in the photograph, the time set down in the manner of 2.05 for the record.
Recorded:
0.13
